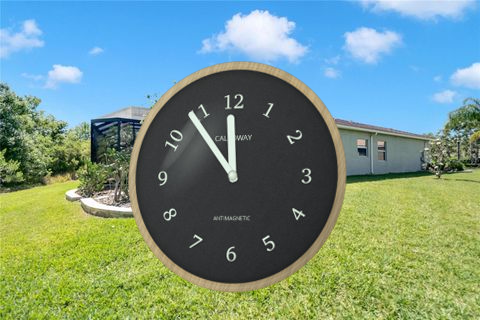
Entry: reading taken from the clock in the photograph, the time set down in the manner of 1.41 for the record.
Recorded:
11.54
